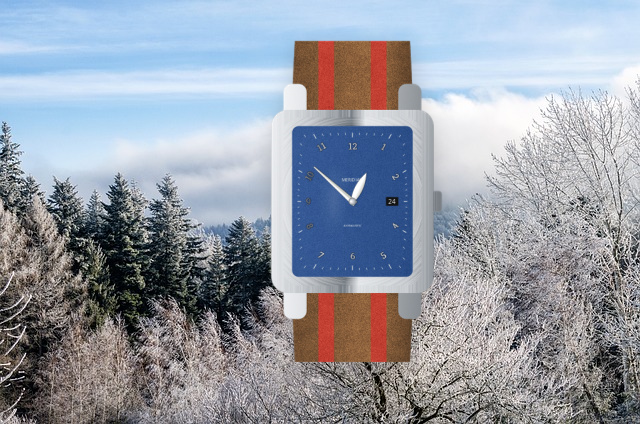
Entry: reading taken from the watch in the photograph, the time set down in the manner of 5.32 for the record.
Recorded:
12.52
